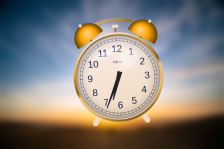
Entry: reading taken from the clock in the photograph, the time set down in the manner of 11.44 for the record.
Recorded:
6.34
